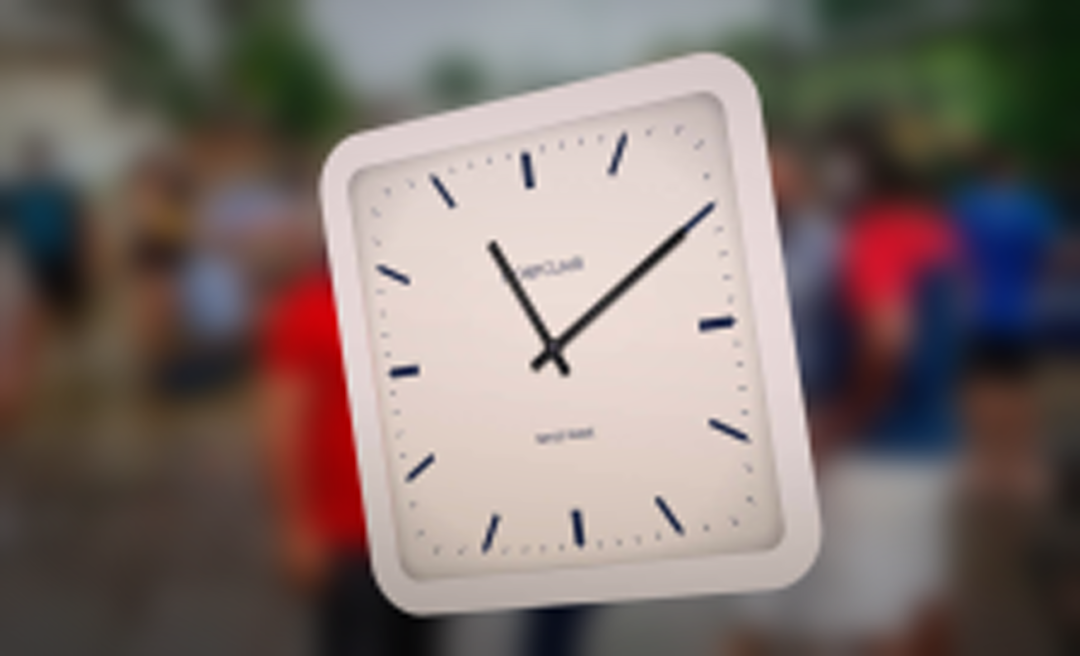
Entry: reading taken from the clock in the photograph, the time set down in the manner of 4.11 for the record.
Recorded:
11.10
